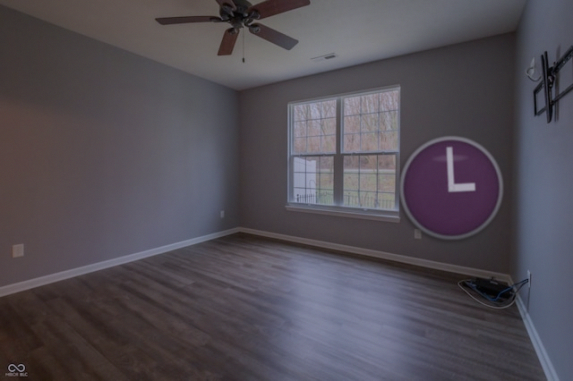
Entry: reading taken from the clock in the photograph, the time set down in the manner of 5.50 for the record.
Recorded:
3.00
